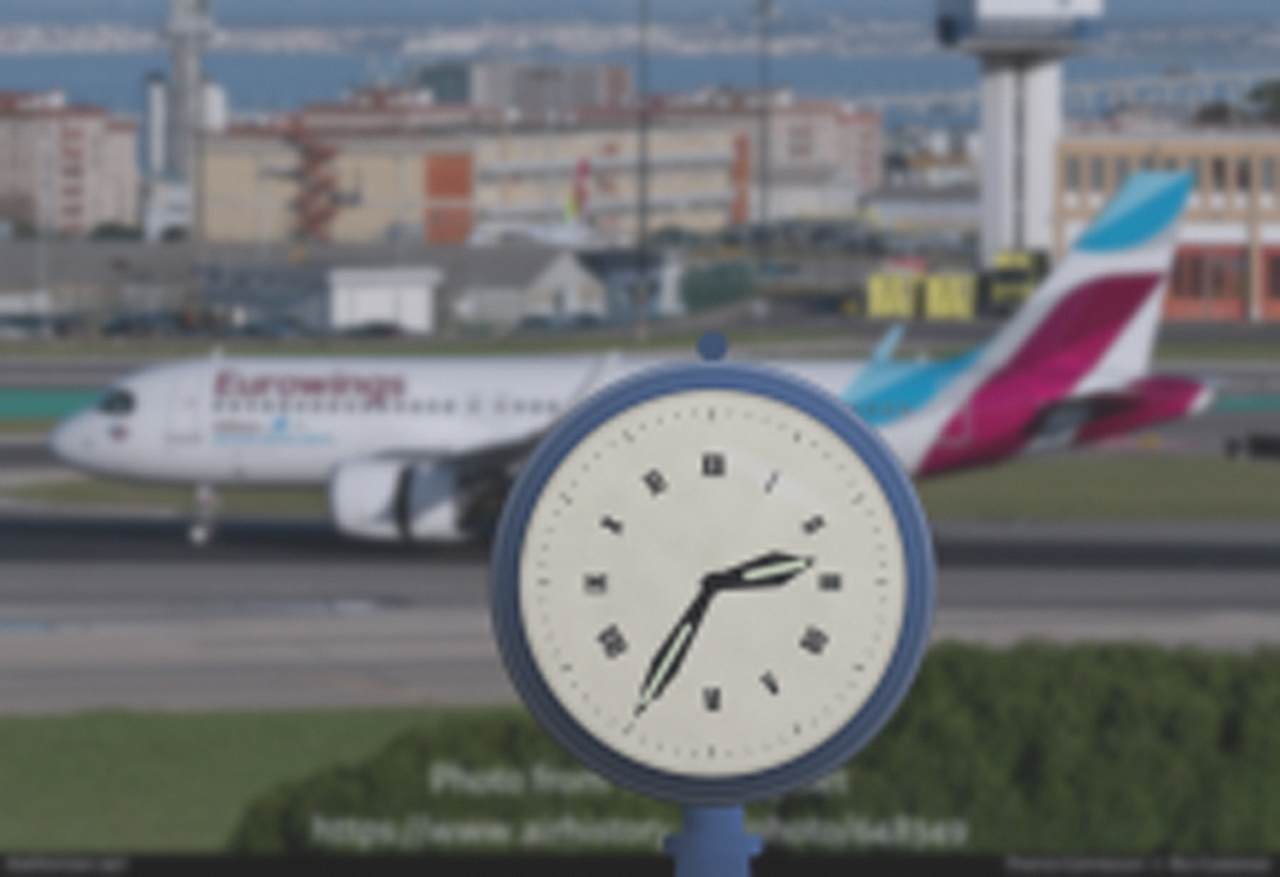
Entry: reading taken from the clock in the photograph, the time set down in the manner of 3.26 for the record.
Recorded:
2.35
